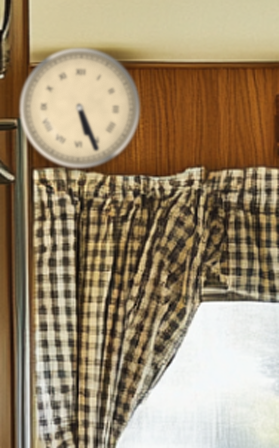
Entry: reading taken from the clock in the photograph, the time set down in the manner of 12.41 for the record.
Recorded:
5.26
